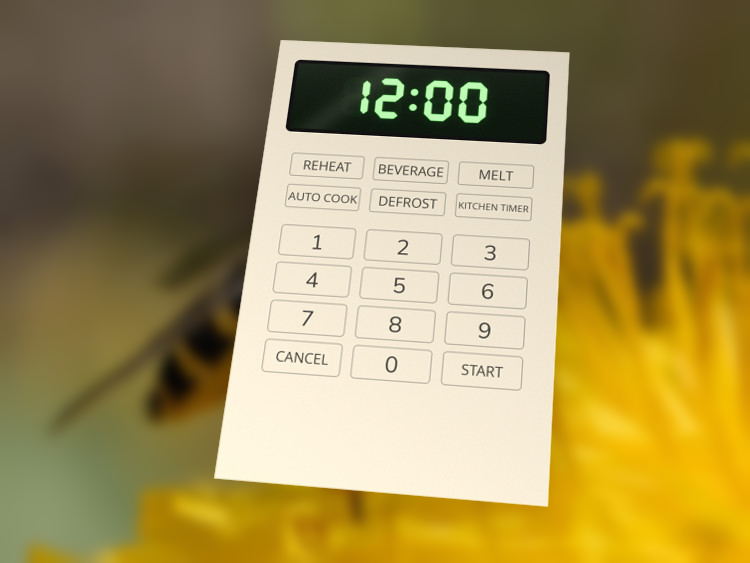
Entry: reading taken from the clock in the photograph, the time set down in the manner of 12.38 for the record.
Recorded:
12.00
